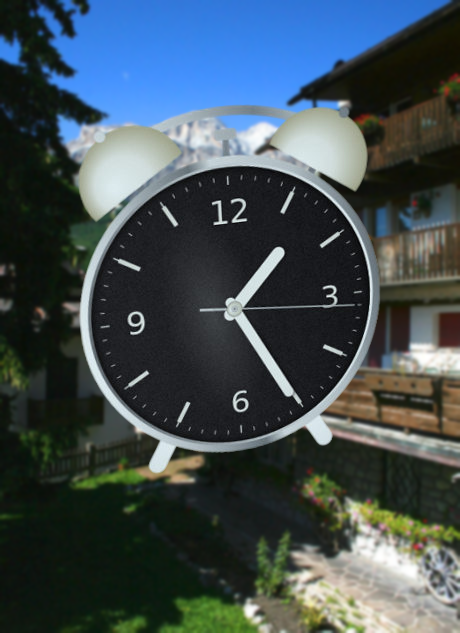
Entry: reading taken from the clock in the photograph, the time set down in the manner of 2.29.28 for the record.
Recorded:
1.25.16
